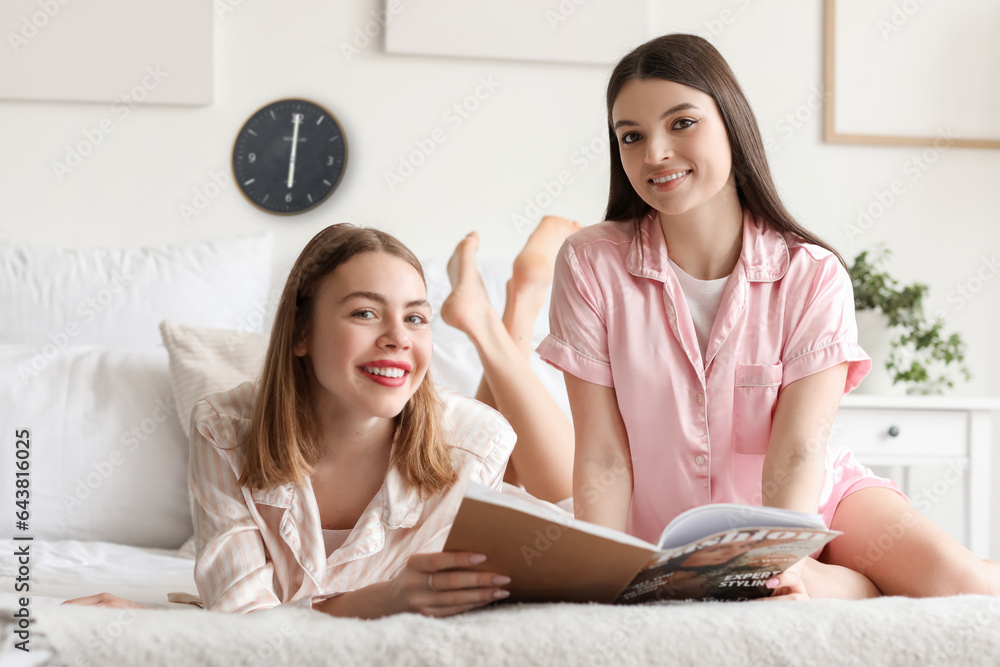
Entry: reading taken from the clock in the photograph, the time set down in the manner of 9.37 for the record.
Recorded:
6.00
